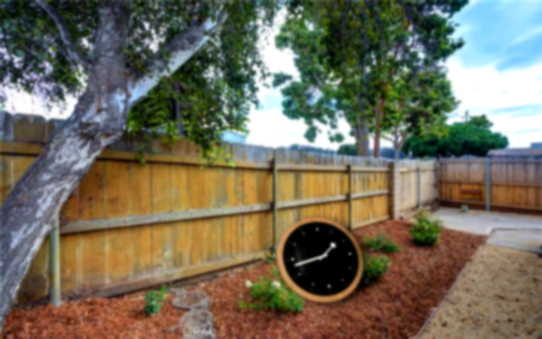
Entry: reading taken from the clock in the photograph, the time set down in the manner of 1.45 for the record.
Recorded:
1.43
